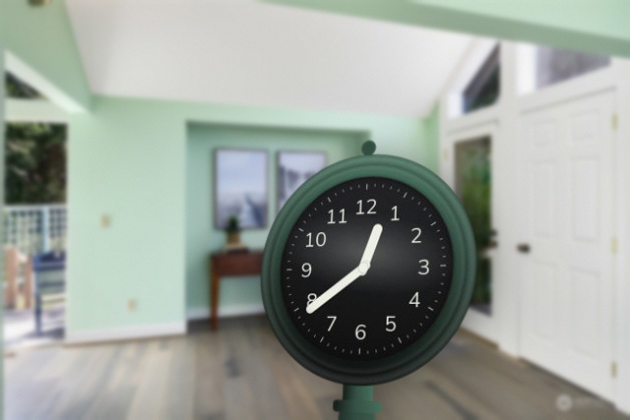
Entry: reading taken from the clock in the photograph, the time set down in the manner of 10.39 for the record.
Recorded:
12.39
